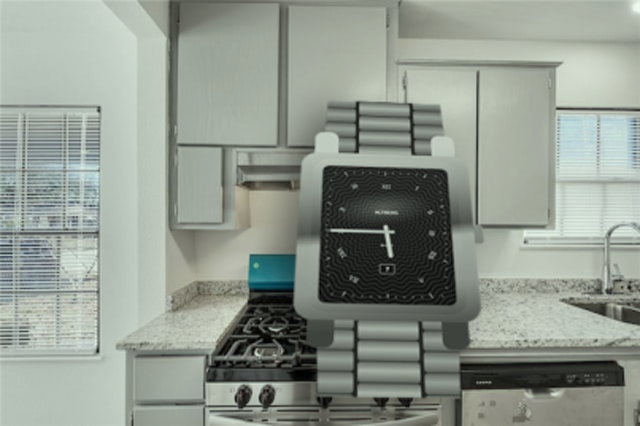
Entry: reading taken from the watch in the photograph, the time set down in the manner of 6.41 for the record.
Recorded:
5.45
